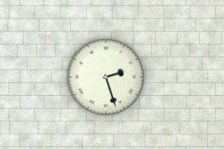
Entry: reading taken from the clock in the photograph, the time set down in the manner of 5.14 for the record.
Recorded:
2.27
